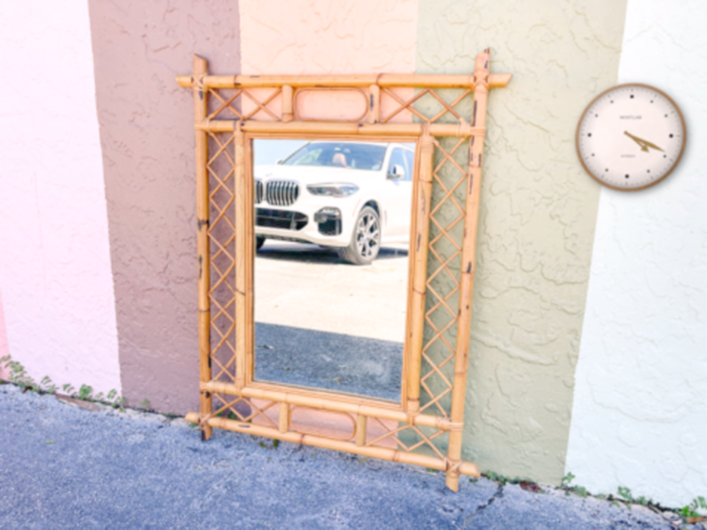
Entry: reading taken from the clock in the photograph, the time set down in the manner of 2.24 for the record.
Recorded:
4.19
